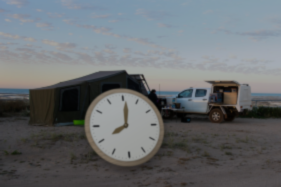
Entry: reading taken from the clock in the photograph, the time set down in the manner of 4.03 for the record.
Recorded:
8.01
